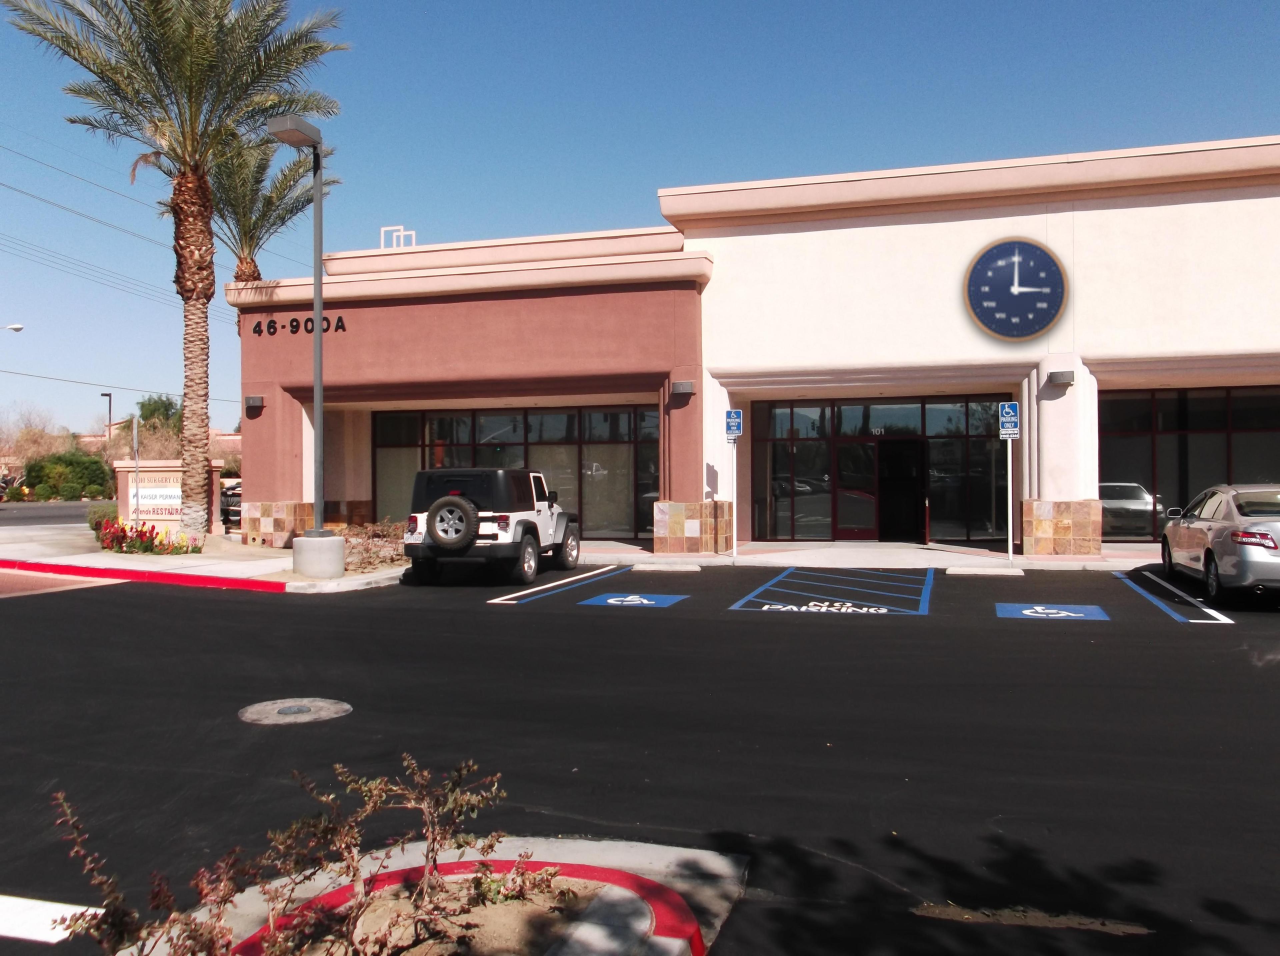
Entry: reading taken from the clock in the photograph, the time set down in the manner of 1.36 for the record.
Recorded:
3.00
